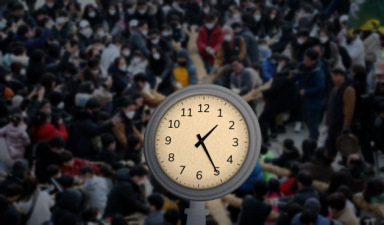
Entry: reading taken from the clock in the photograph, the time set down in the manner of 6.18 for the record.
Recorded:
1.25
